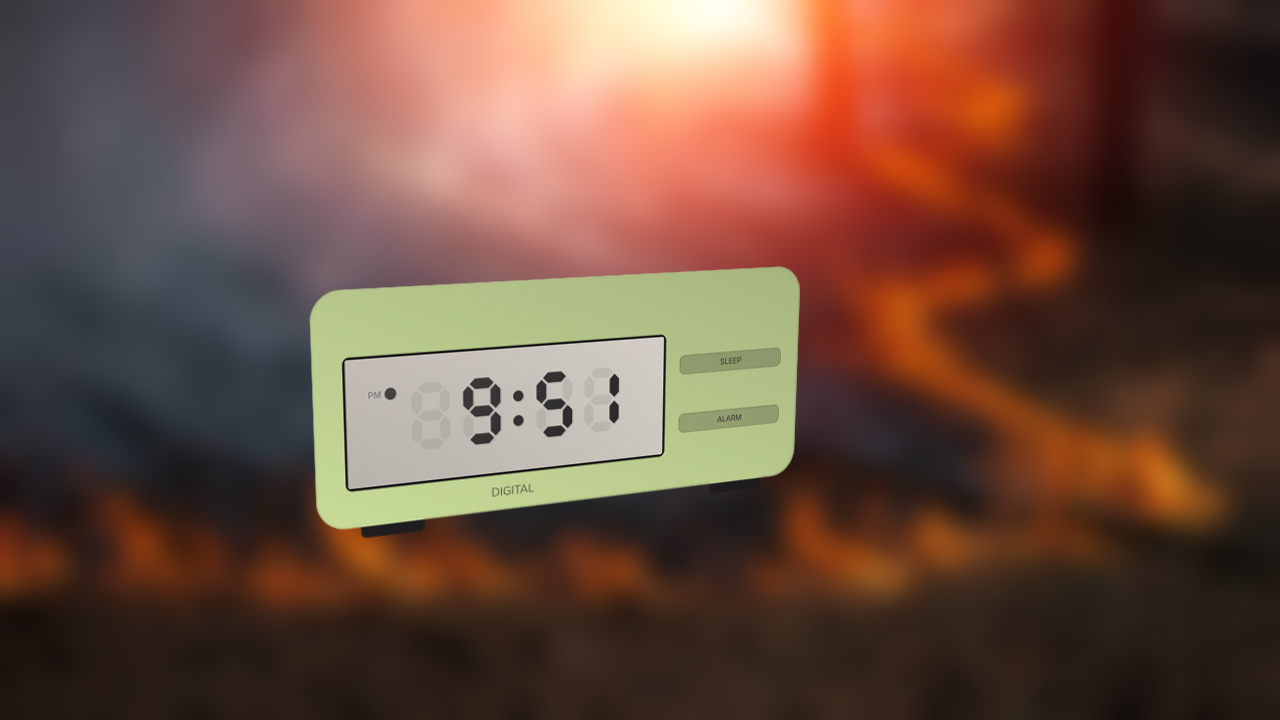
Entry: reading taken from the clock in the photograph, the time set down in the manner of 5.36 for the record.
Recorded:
9.51
